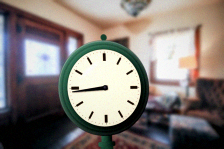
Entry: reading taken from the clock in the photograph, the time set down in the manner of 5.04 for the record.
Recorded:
8.44
